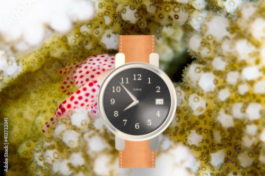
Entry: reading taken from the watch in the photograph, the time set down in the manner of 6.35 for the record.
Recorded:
7.53
